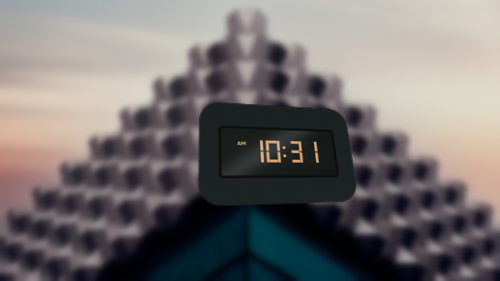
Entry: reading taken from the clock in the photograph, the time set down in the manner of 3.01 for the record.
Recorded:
10.31
